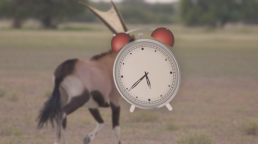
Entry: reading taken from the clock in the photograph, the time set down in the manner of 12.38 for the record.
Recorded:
5.39
